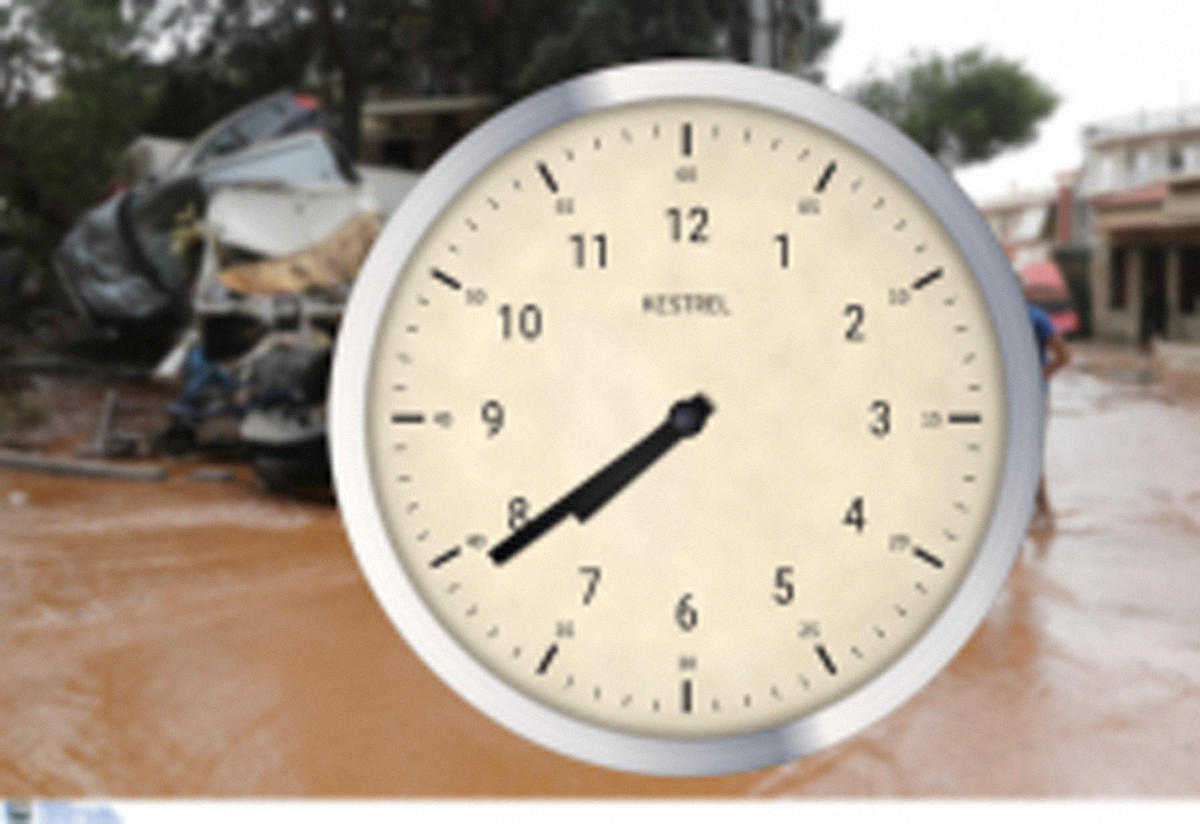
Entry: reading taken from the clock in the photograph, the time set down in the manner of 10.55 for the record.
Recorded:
7.39
